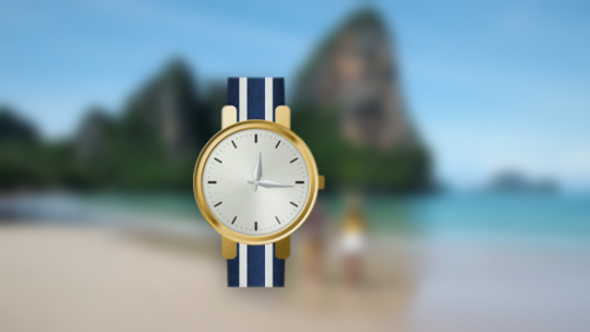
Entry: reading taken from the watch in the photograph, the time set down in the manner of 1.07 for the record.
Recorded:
12.16
